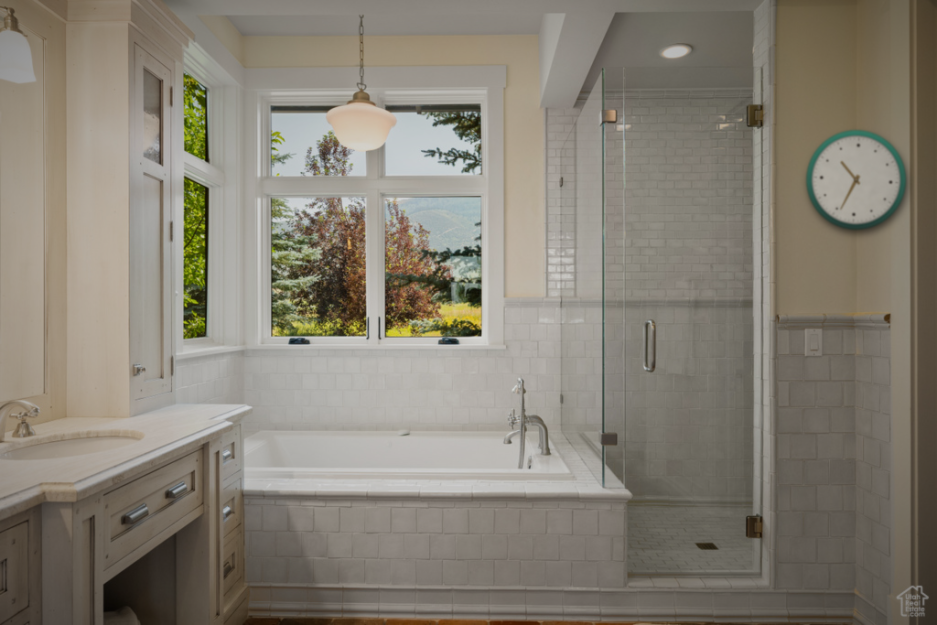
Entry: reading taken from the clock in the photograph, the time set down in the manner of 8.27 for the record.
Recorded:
10.34
